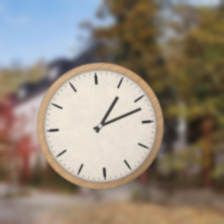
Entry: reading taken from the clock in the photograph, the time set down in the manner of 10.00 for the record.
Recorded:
1.12
